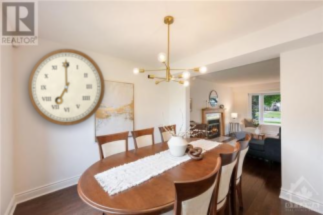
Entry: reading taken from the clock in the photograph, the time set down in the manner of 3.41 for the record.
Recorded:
7.00
